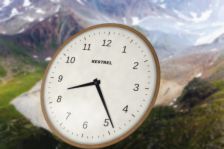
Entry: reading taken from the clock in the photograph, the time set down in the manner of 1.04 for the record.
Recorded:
8.24
